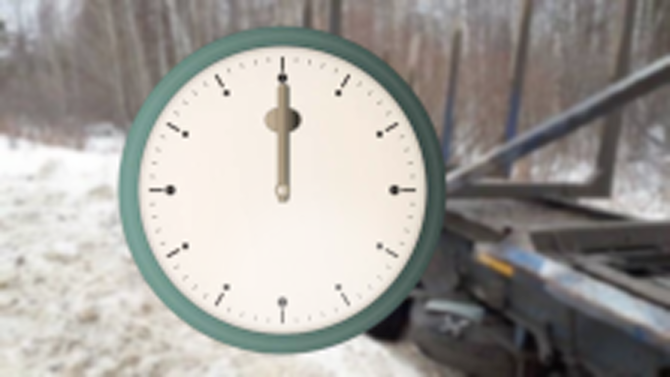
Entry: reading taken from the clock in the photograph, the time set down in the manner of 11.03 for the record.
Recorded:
12.00
